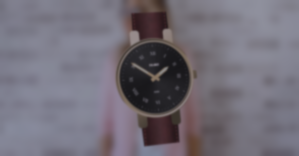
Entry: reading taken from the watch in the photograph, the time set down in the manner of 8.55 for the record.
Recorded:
1.51
